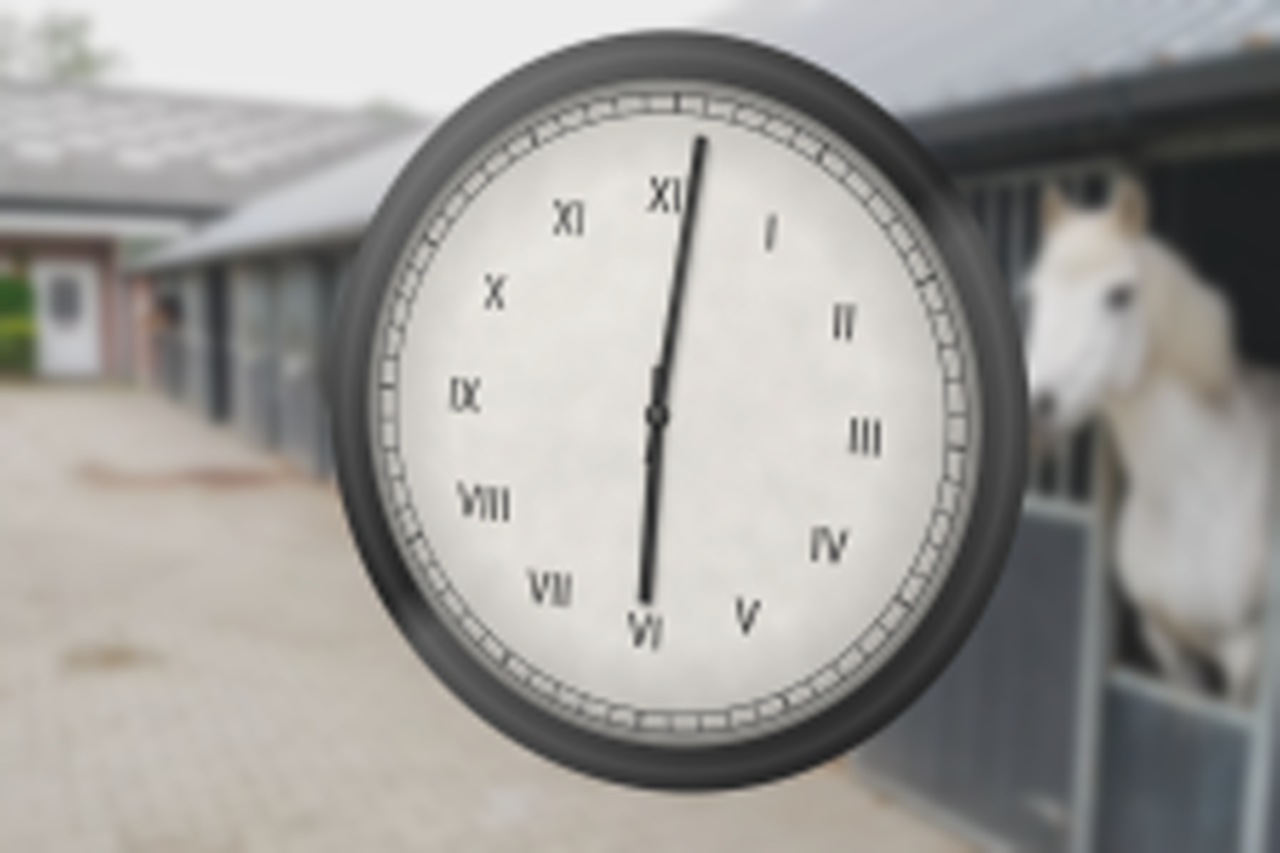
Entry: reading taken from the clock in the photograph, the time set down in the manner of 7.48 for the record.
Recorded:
6.01
